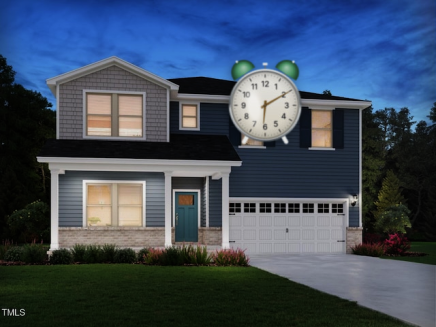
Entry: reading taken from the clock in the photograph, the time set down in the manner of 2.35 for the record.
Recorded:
6.10
